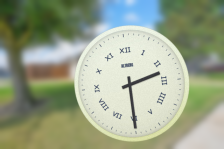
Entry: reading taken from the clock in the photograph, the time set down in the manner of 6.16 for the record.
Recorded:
2.30
